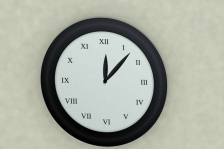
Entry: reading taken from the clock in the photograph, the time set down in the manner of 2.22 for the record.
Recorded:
12.07
